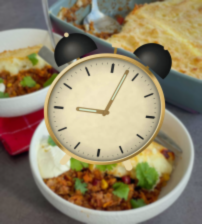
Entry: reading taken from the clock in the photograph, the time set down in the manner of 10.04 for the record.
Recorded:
9.03
